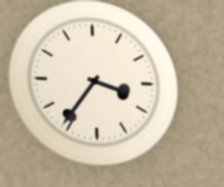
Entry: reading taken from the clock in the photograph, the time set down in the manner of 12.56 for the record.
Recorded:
3.36
